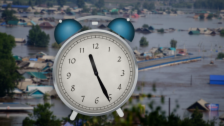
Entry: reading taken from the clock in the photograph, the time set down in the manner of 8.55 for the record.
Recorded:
11.26
